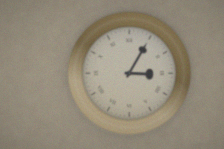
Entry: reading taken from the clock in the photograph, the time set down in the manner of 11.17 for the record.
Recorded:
3.05
